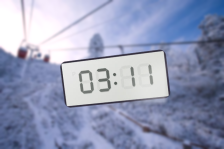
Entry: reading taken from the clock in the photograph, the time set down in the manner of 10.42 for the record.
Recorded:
3.11
